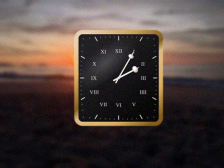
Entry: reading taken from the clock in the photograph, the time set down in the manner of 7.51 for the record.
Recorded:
2.05
